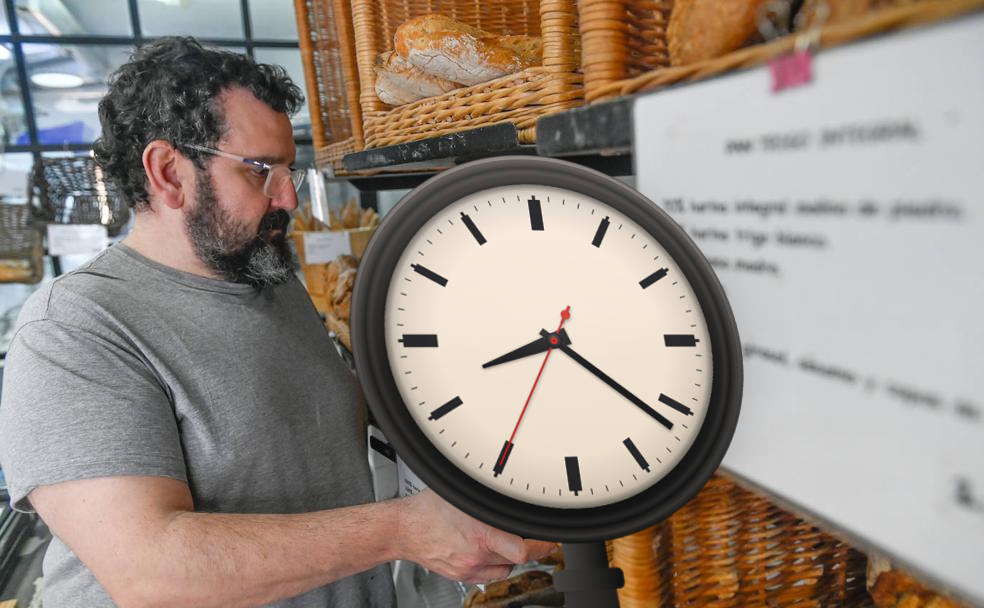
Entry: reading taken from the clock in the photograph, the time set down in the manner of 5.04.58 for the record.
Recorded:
8.21.35
